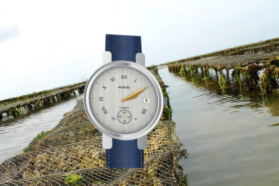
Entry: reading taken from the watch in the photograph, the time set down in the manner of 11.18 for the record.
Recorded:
2.10
